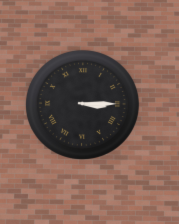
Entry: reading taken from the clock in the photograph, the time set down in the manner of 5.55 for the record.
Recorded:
3.15
